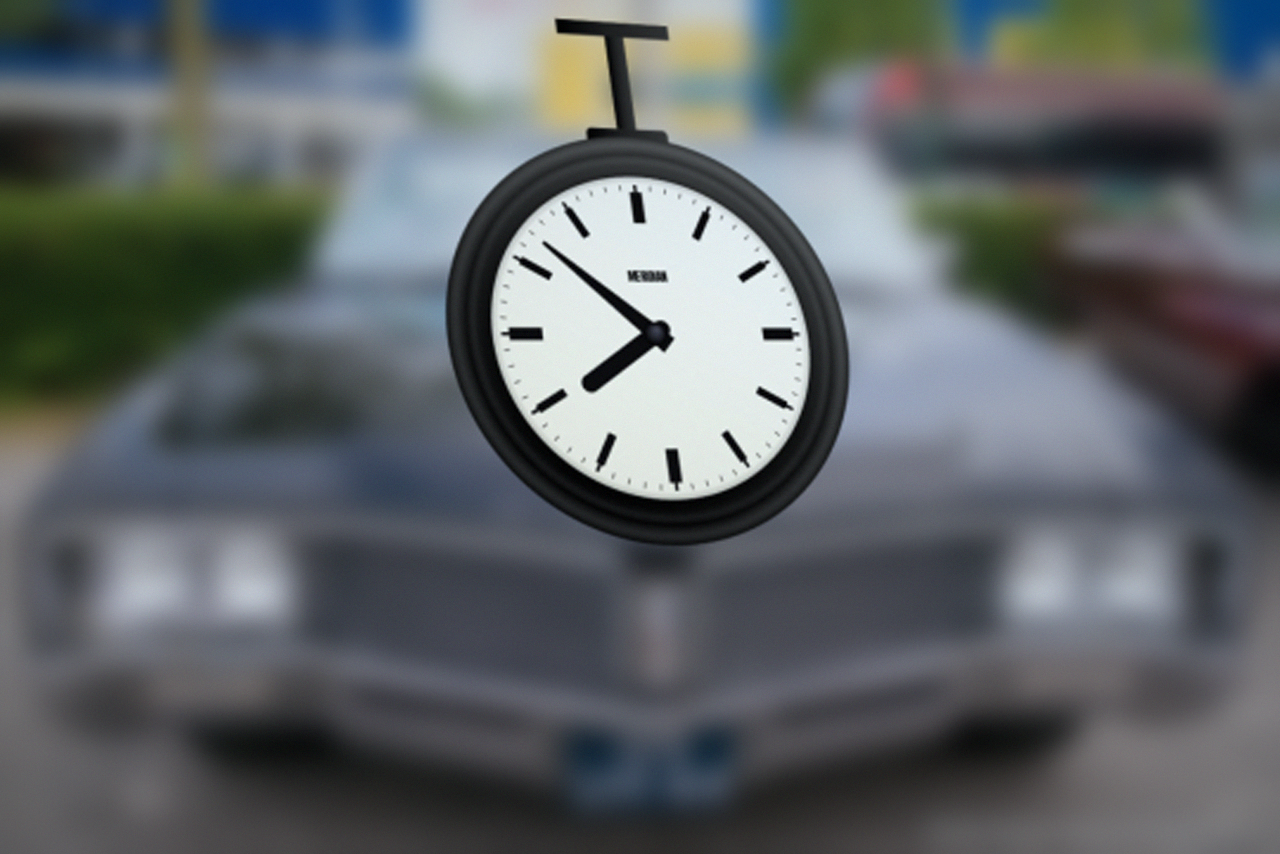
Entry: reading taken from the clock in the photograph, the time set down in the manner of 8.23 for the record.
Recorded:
7.52
